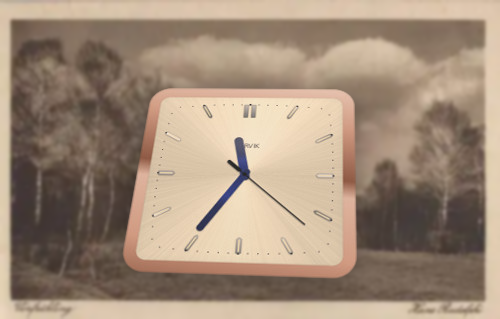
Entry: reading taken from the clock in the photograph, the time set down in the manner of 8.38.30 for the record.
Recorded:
11.35.22
